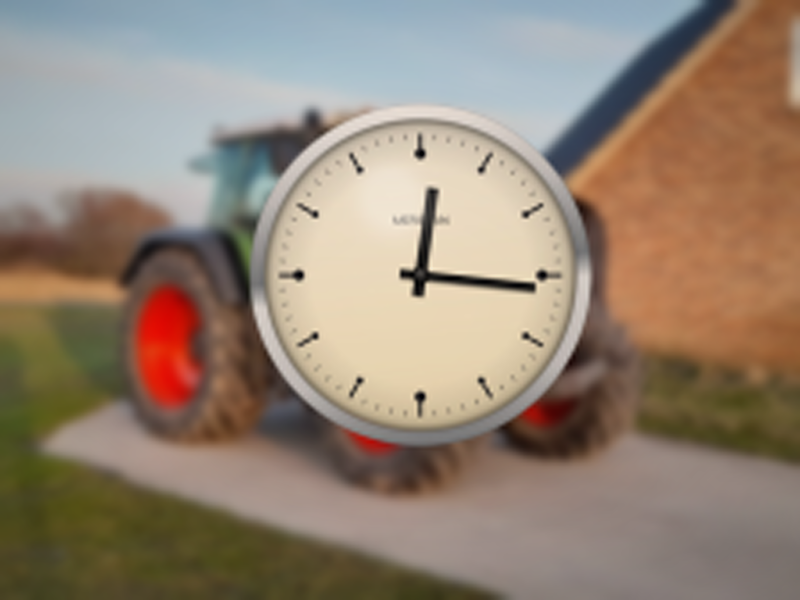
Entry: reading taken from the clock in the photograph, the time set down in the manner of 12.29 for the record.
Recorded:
12.16
